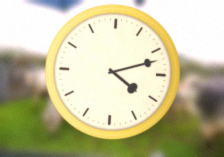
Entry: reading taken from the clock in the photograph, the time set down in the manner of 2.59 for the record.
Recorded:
4.12
